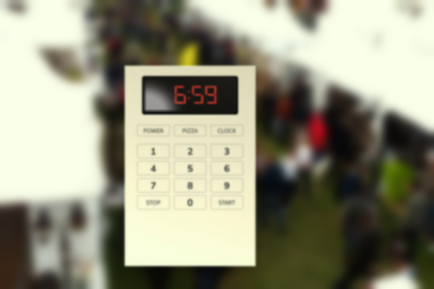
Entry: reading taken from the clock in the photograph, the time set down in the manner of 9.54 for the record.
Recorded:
6.59
